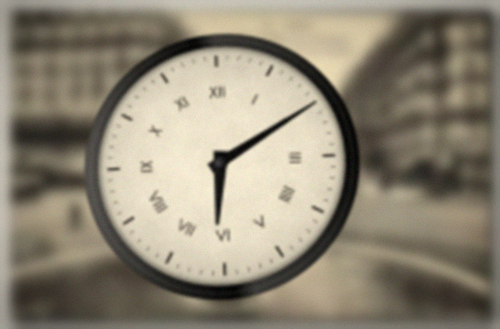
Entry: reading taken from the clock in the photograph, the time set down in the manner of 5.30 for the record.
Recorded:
6.10
